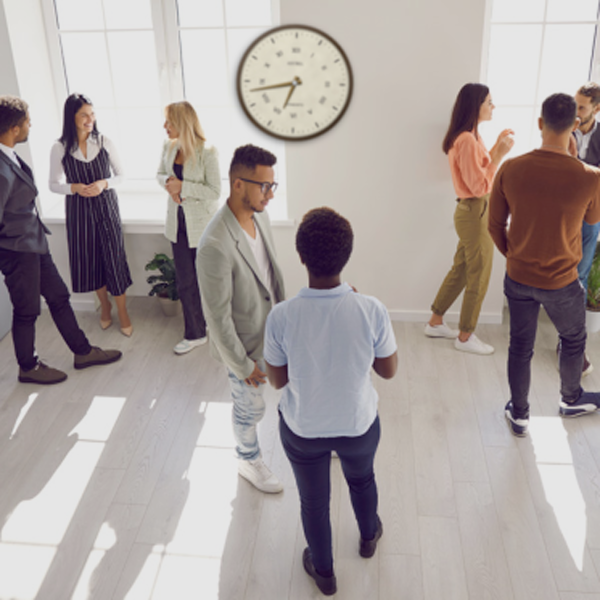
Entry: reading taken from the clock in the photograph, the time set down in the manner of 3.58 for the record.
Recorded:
6.43
